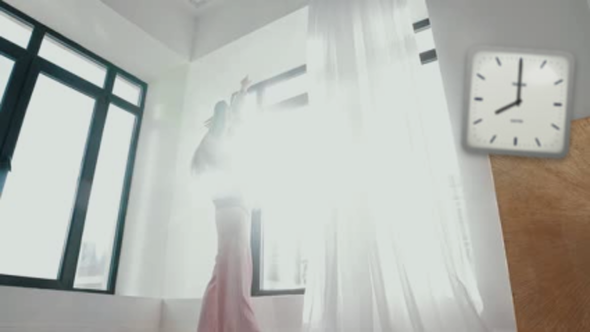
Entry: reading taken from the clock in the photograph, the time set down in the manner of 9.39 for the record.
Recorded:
8.00
